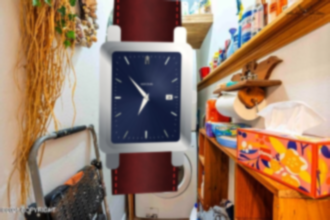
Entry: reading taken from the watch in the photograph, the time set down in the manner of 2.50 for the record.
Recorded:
6.53
